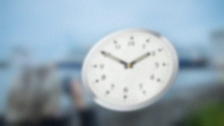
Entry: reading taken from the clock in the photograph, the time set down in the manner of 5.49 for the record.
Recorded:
1.50
